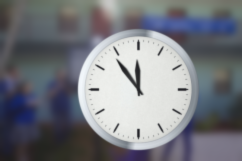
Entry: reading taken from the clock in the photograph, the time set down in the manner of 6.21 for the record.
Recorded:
11.54
